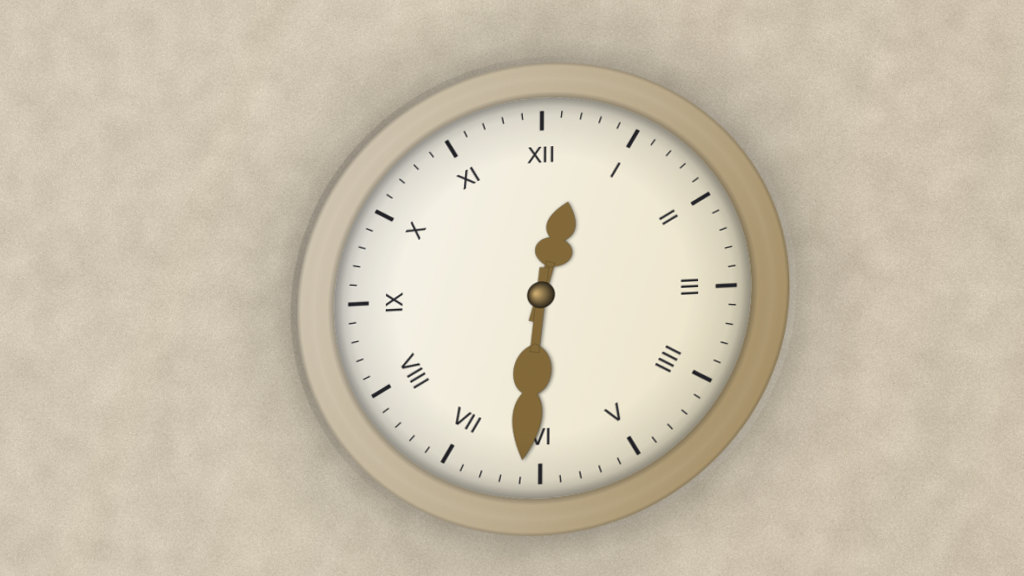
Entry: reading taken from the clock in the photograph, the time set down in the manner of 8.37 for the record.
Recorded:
12.31
